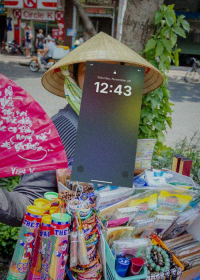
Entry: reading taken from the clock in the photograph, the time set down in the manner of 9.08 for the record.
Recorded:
12.43
